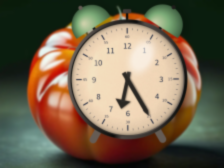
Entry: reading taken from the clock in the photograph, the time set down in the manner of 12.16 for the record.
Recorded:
6.25
